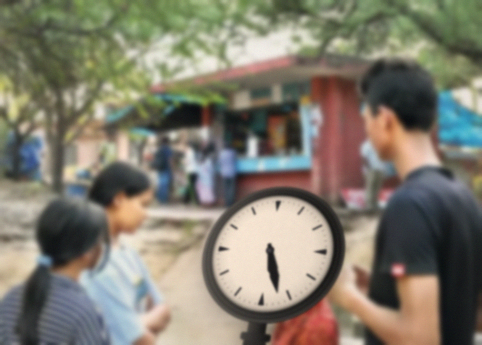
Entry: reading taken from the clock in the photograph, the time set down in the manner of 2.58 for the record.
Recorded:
5.27
